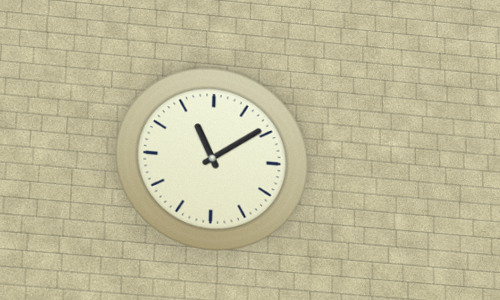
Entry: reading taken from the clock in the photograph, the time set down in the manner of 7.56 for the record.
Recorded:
11.09
